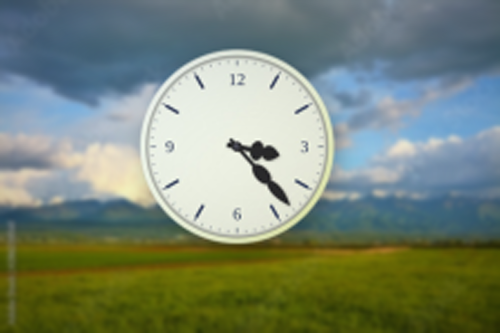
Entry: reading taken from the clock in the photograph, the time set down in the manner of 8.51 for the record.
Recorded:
3.23
